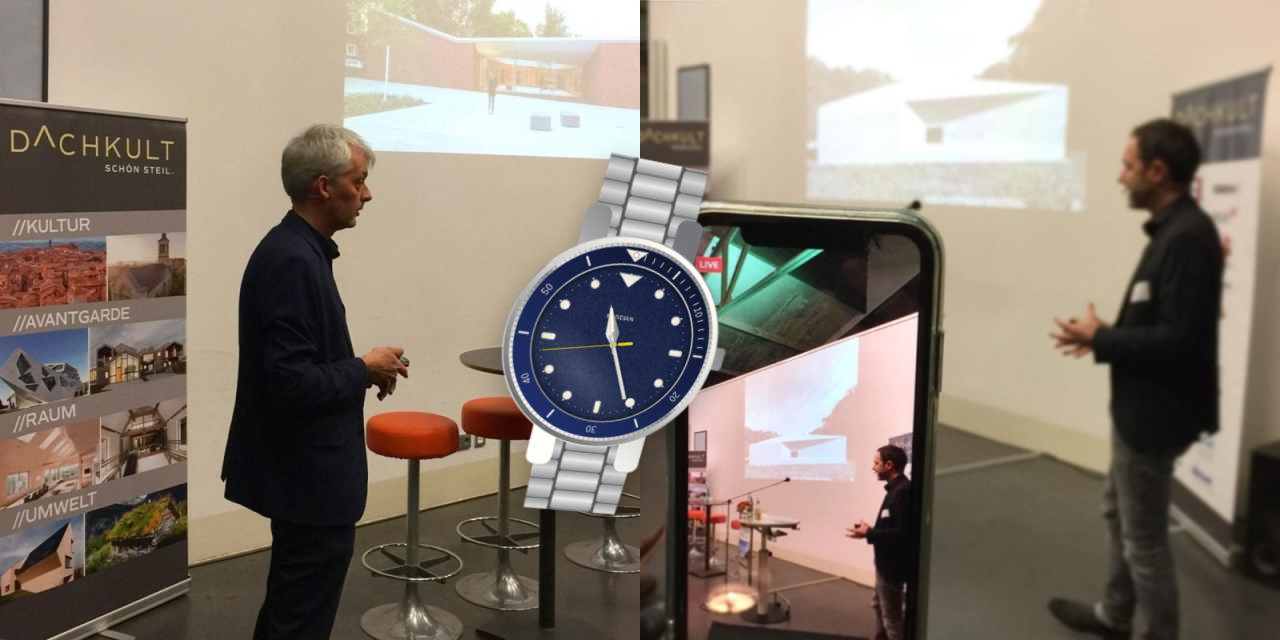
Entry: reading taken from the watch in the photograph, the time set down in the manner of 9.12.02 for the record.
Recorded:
11.25.43
